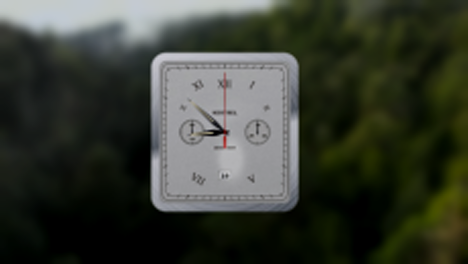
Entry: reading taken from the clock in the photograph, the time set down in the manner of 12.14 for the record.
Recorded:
8.52
